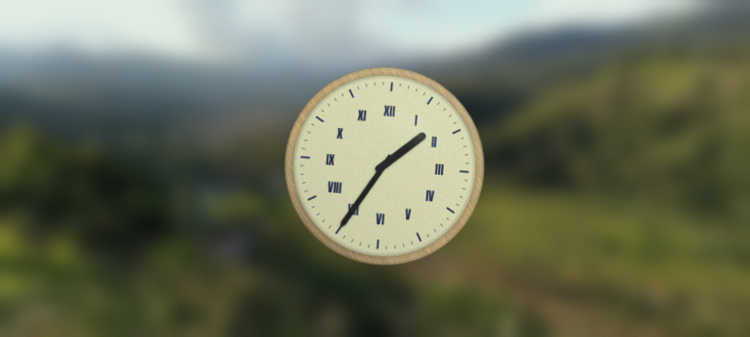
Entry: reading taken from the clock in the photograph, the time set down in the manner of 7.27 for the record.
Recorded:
1.35
